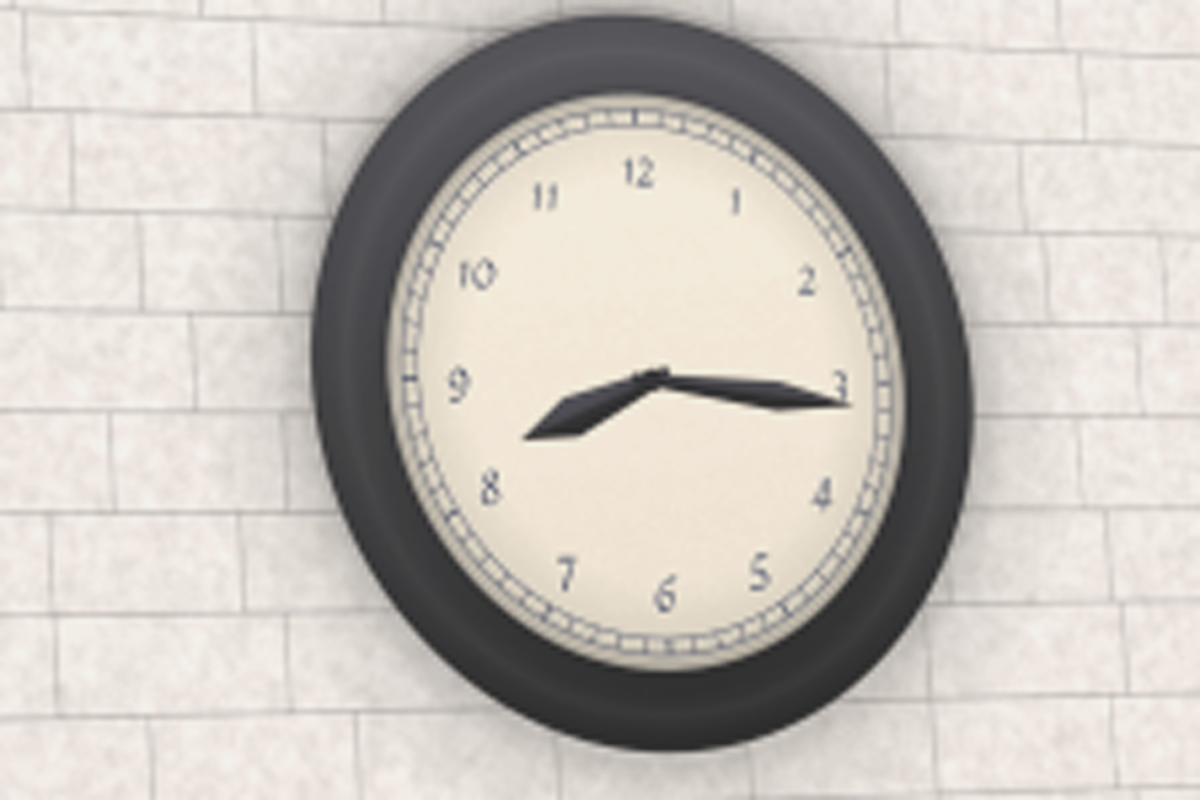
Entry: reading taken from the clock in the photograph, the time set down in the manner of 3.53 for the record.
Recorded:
8.16
